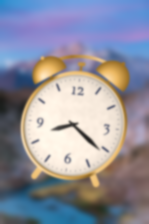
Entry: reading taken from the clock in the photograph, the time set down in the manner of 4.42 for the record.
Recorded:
8.21
